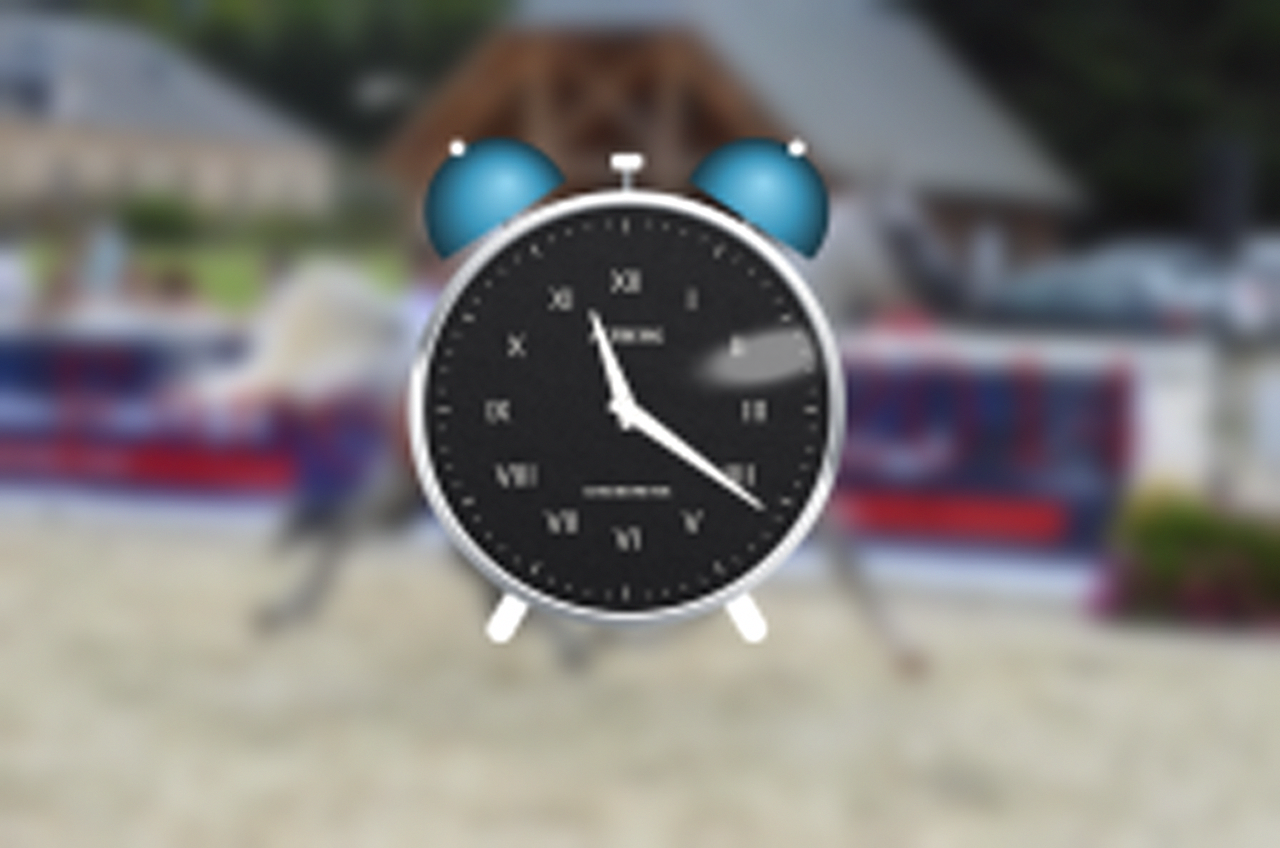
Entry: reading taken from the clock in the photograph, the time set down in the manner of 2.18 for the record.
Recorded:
11.21
